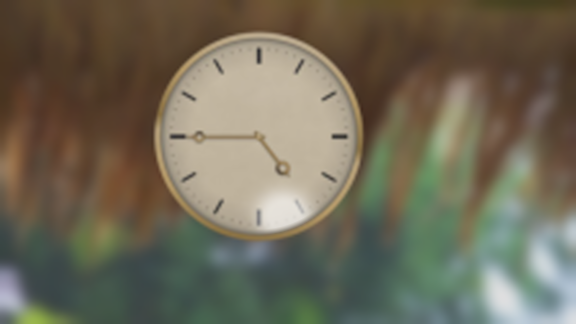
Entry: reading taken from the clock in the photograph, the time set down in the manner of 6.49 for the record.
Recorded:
4.45
